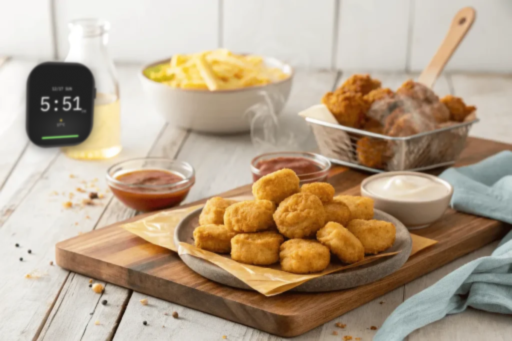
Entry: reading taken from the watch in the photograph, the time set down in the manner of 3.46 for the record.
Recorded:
5.51
